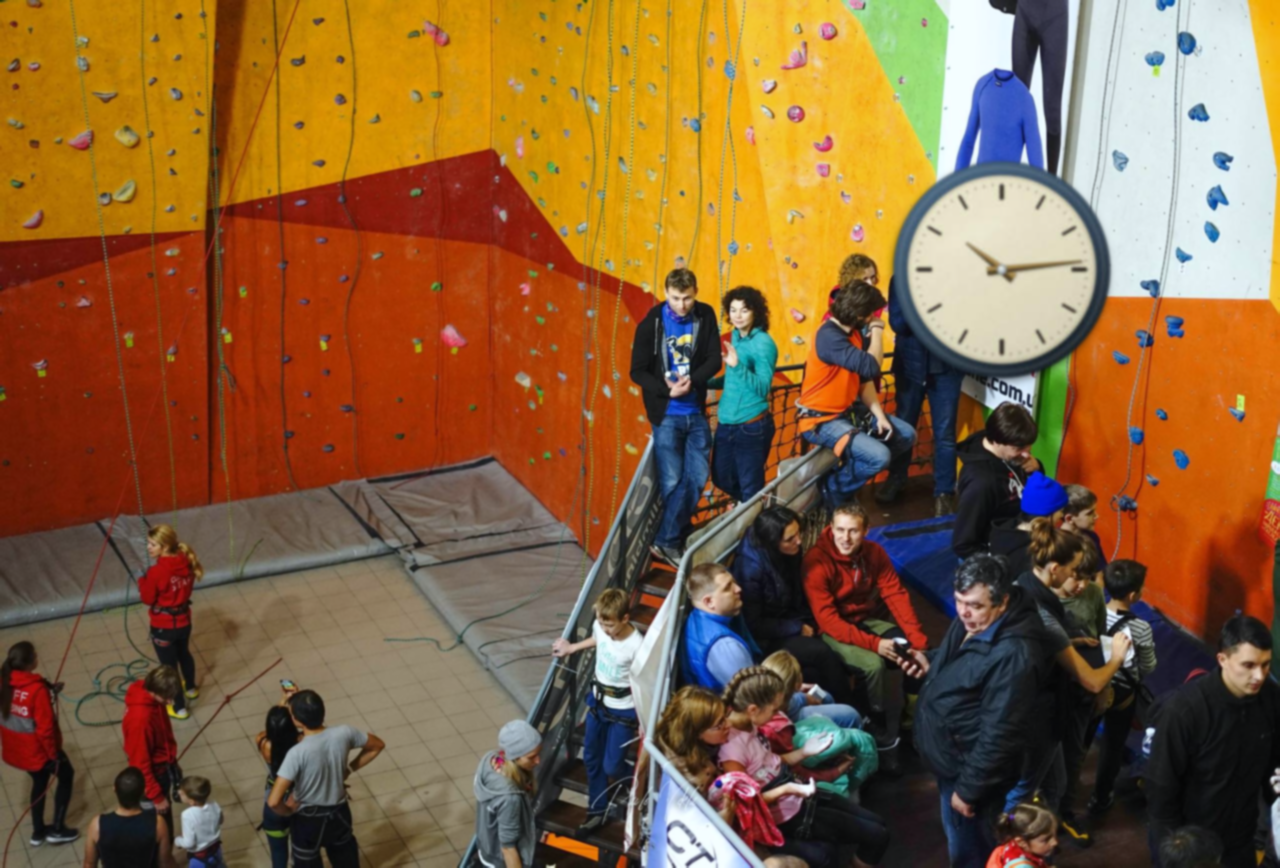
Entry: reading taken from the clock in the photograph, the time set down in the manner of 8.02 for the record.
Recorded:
10.14
